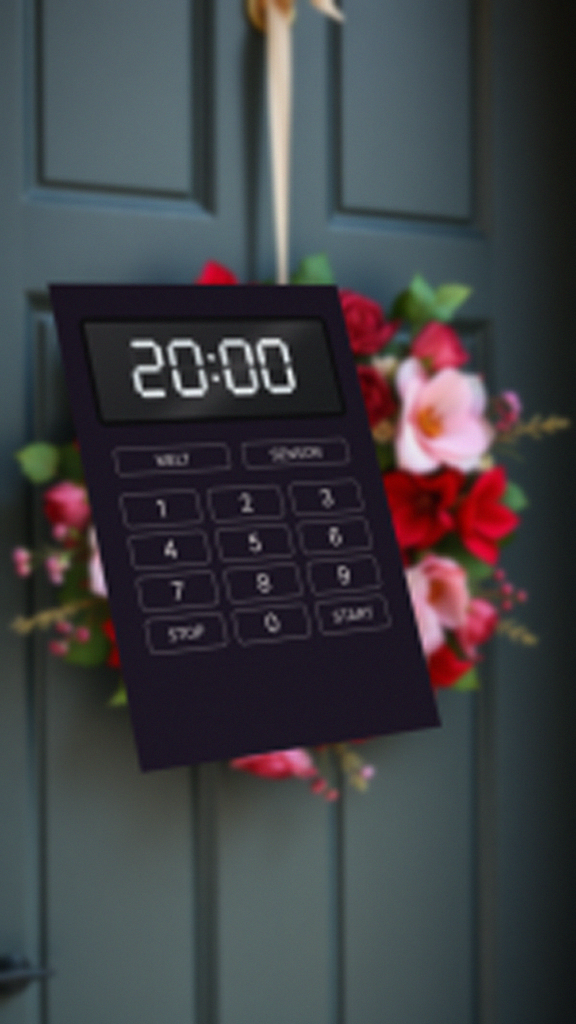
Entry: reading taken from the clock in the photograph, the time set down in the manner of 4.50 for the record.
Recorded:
20.00
